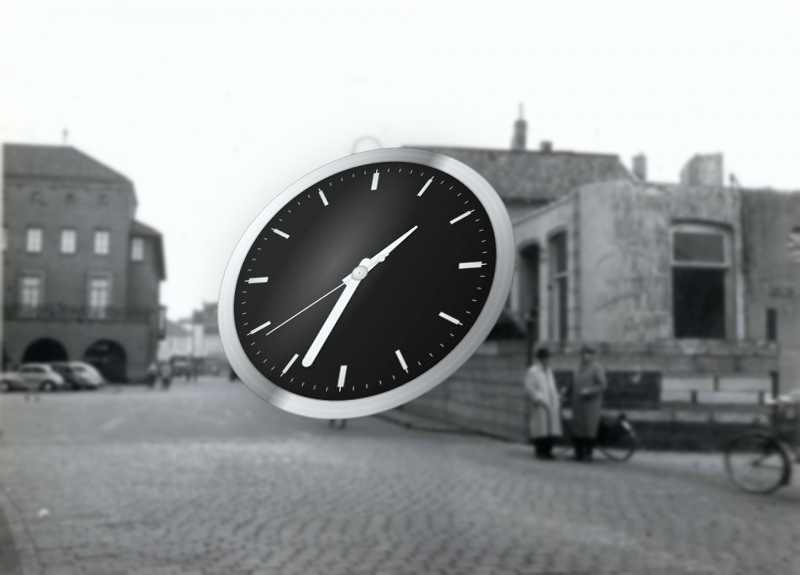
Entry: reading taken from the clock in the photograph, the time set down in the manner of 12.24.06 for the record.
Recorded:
1.33.39
